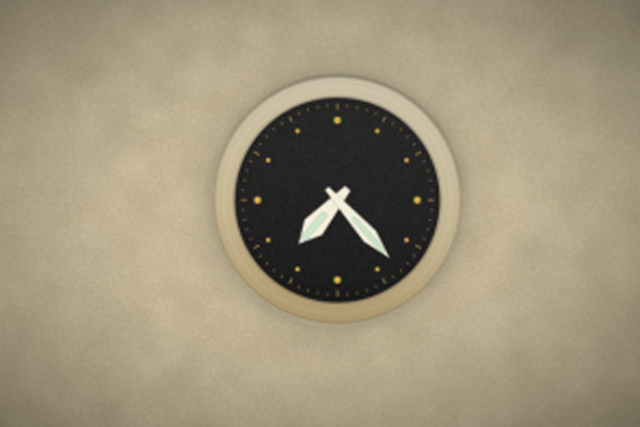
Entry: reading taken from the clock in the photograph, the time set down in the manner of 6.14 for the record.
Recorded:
7.23
